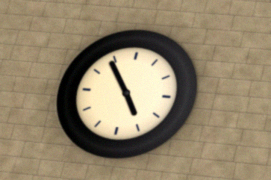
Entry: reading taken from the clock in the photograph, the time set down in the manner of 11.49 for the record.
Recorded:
4.54
